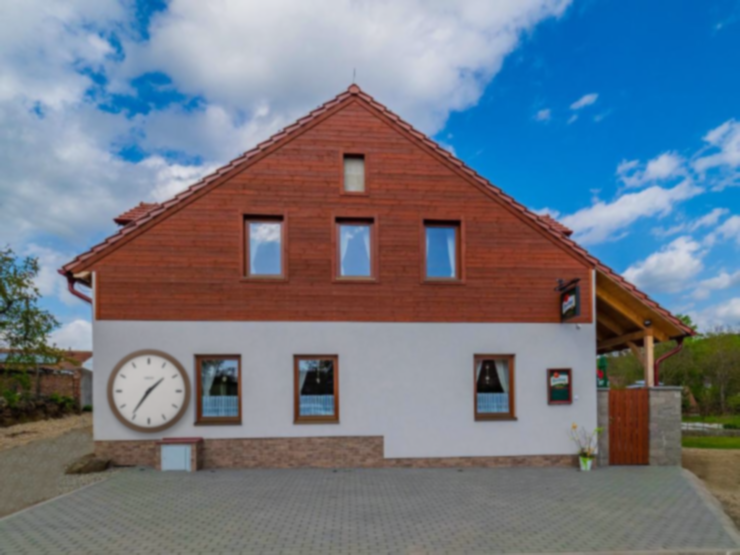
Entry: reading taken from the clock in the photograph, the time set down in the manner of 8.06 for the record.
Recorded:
1.36
